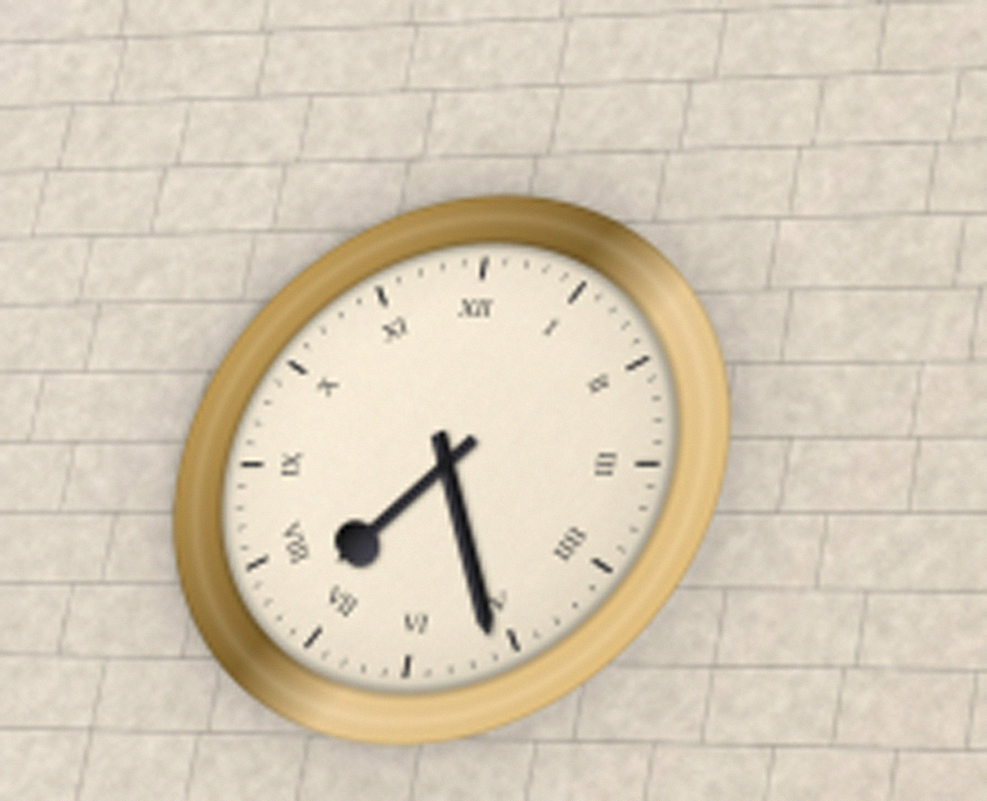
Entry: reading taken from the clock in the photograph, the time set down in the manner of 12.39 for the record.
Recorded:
7.26
